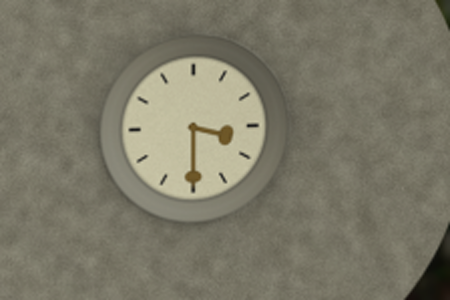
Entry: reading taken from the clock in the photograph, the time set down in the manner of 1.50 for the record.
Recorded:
3.30
